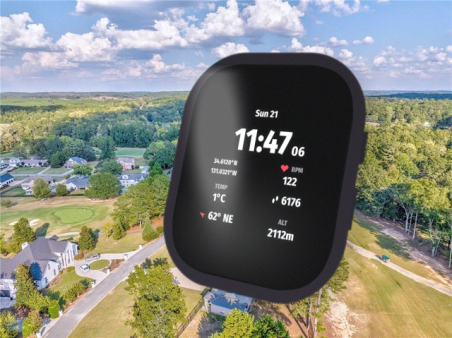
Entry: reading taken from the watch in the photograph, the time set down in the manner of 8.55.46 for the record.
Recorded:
11.47.06
